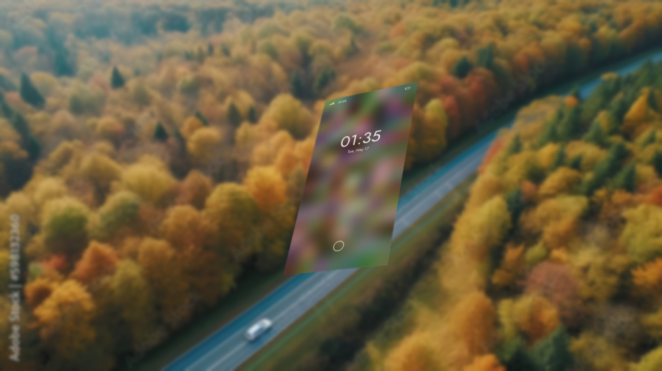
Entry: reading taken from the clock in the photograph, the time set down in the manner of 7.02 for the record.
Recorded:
1.35
